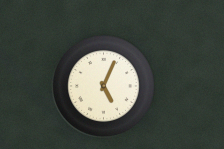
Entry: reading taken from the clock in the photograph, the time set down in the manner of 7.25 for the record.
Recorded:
5.04
